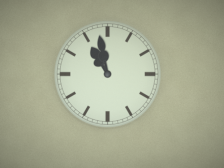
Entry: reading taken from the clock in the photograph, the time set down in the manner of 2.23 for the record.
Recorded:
10.58
